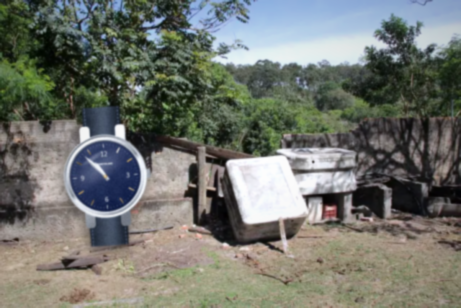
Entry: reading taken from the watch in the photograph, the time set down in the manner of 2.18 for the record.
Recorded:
10.53
